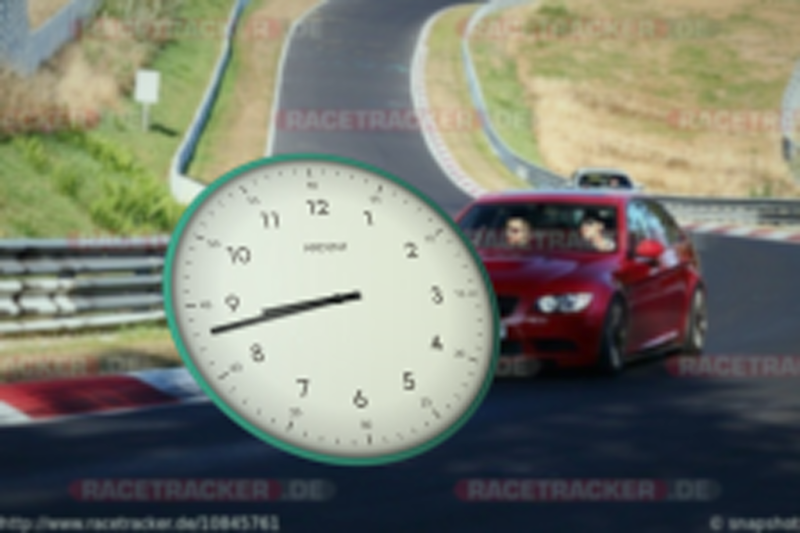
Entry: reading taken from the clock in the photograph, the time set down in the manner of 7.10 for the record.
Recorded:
8.43
